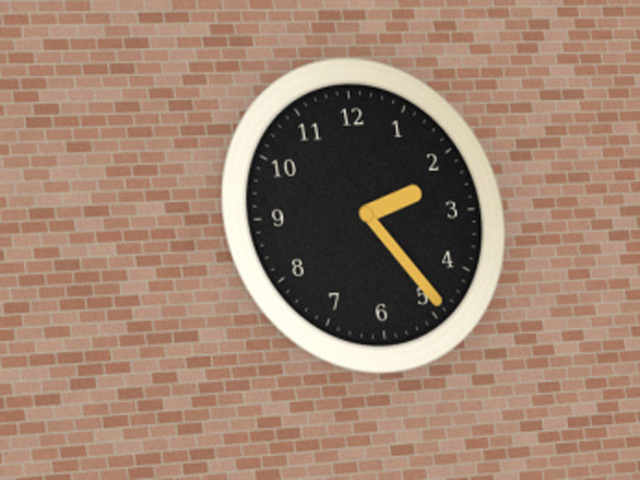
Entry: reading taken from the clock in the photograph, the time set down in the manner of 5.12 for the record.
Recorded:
2.24
